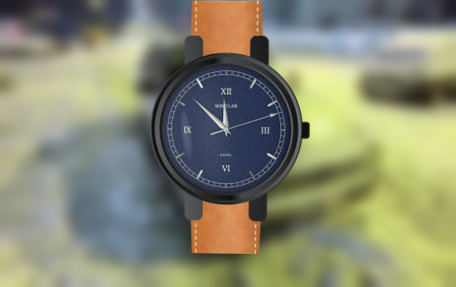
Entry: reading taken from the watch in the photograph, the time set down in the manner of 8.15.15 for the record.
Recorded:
11.52.12
